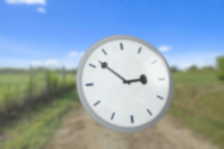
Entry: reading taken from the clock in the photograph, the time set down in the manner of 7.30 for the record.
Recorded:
2.52
